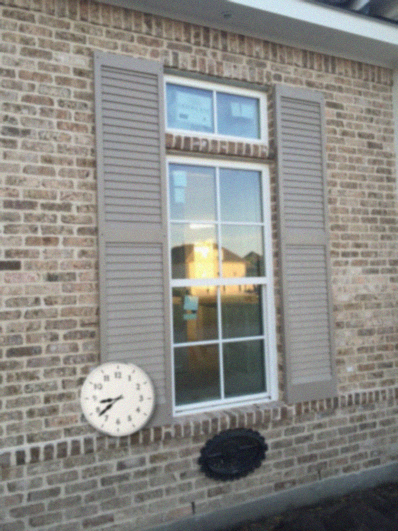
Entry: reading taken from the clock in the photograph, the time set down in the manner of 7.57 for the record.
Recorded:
8.38
